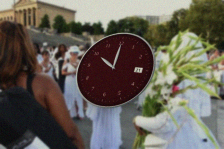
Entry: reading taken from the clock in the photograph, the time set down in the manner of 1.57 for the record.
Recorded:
10.00
